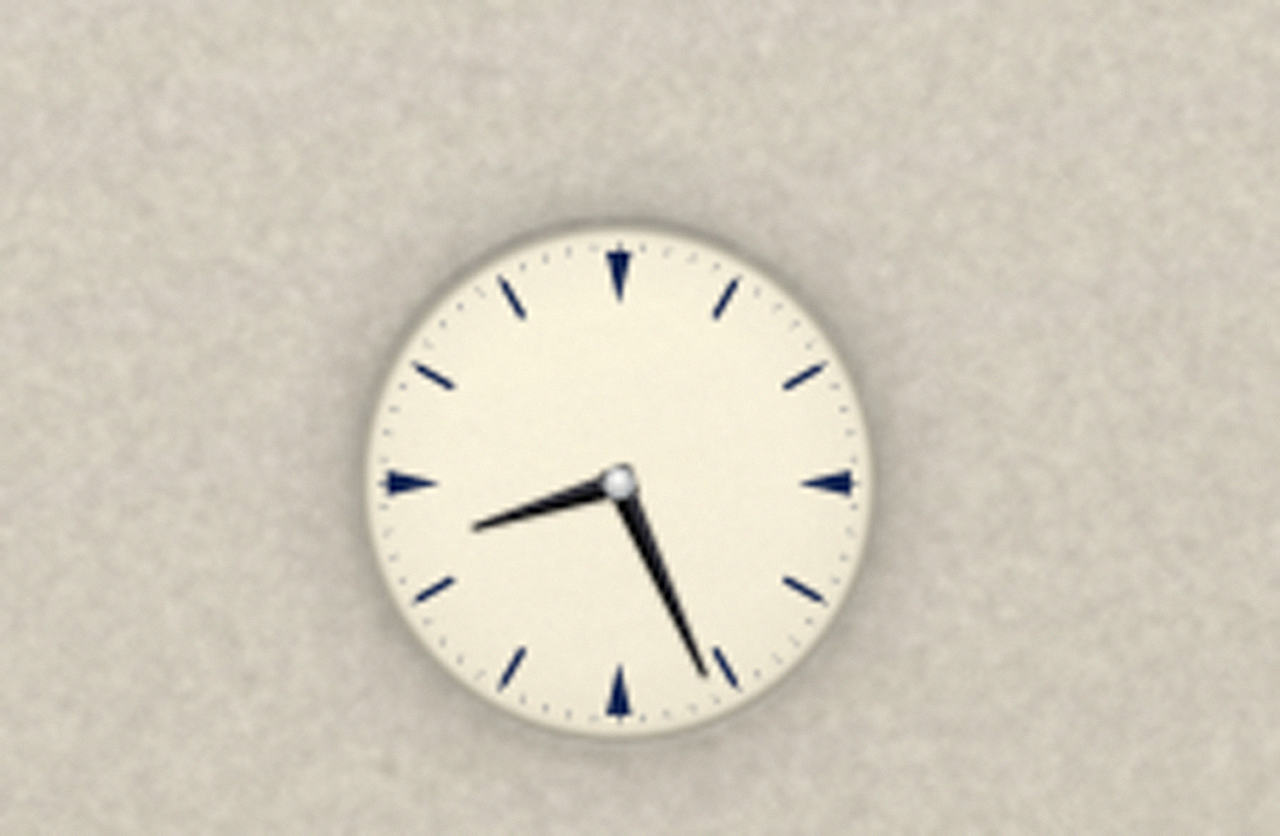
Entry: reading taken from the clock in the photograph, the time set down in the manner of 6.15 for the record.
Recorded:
8.26
